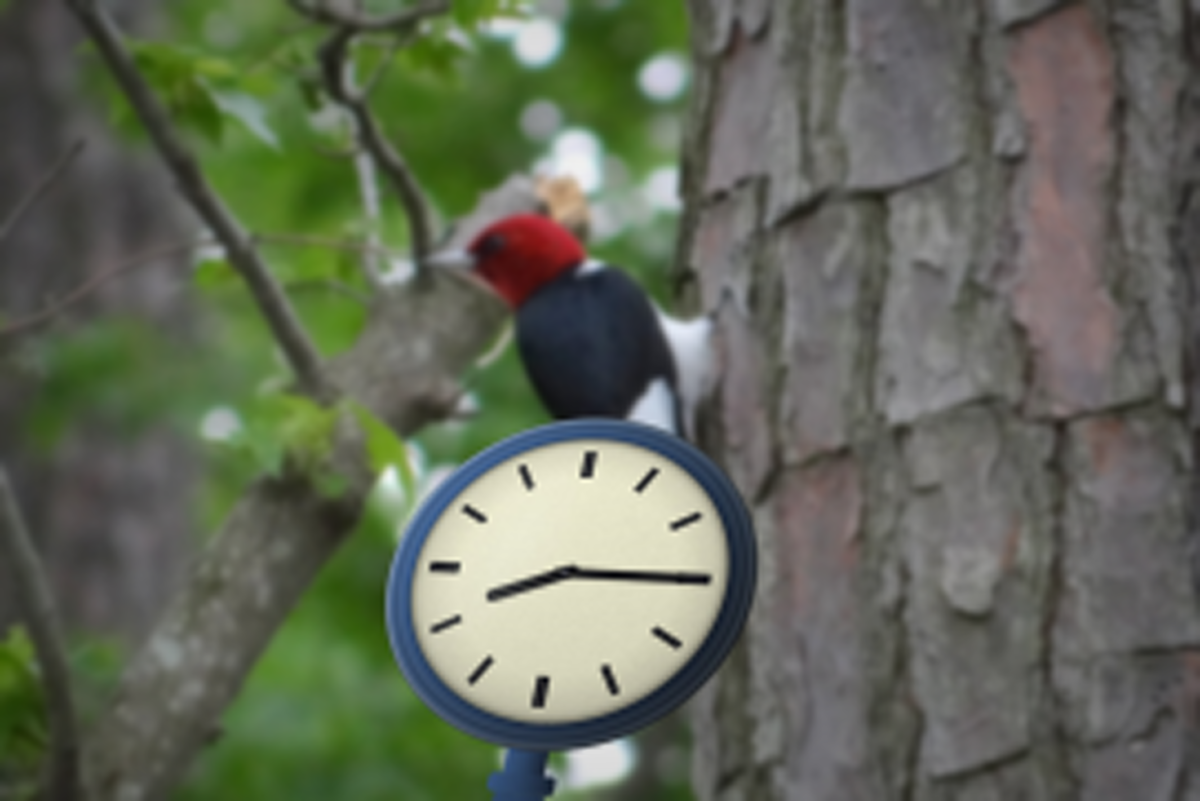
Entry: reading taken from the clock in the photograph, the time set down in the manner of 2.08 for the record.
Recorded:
8.15
